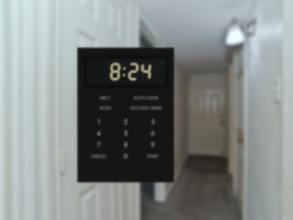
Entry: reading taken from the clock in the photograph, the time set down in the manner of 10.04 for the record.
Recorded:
8.24
